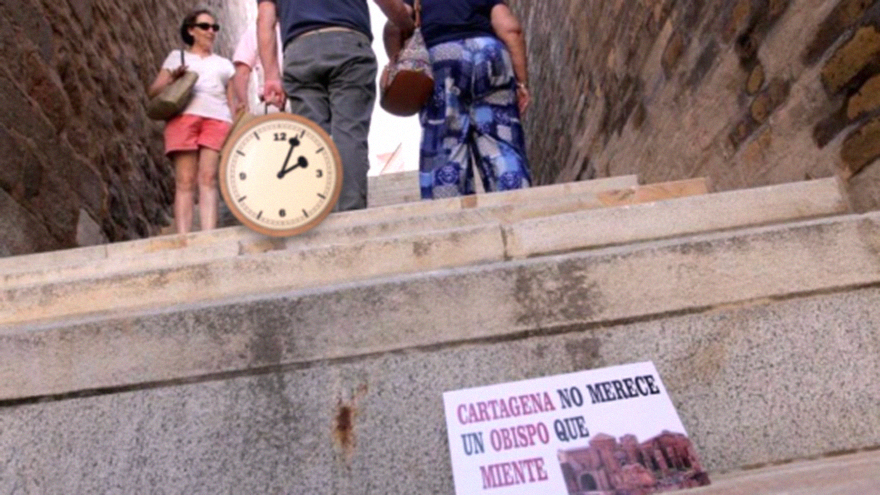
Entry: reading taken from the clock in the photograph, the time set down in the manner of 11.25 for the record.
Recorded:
2.04
